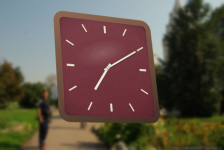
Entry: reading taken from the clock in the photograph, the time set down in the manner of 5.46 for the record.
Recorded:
7.10
